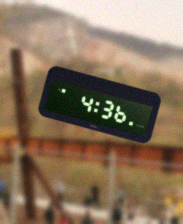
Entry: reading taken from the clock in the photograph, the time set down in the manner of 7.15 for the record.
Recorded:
4.36
